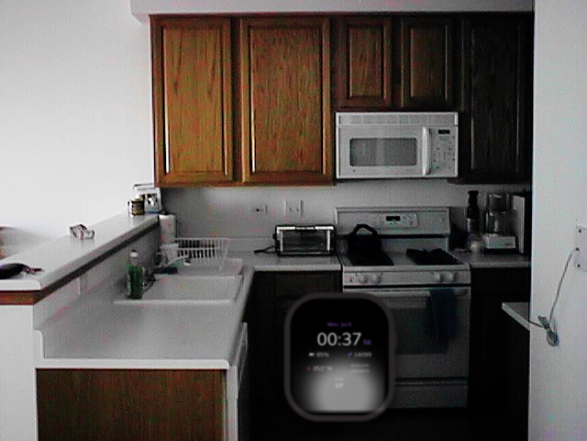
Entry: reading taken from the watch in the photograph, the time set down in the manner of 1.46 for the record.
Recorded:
0.37
